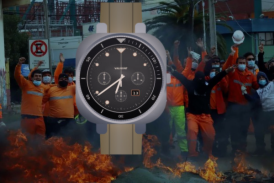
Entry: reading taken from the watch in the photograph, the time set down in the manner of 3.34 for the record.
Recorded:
6.39
